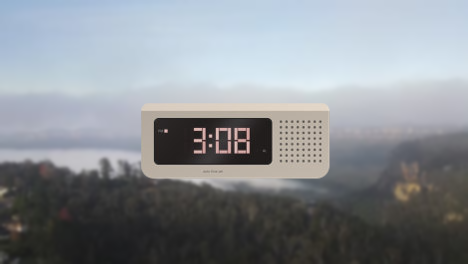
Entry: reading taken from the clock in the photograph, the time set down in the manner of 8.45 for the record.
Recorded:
3.08
